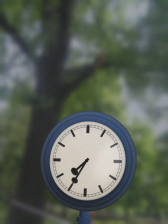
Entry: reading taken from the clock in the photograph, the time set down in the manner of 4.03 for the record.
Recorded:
7.35
